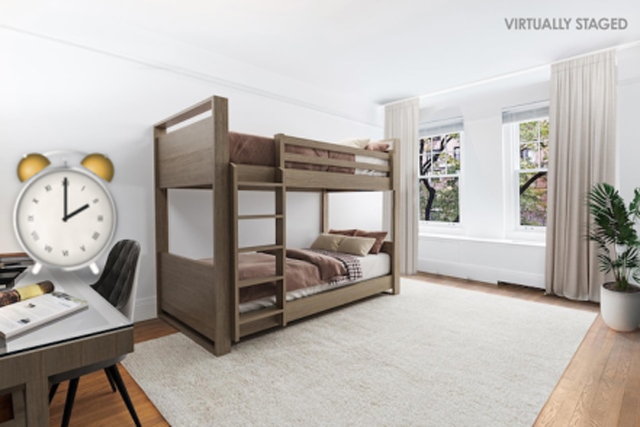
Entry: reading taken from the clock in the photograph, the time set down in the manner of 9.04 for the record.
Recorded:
2.00
